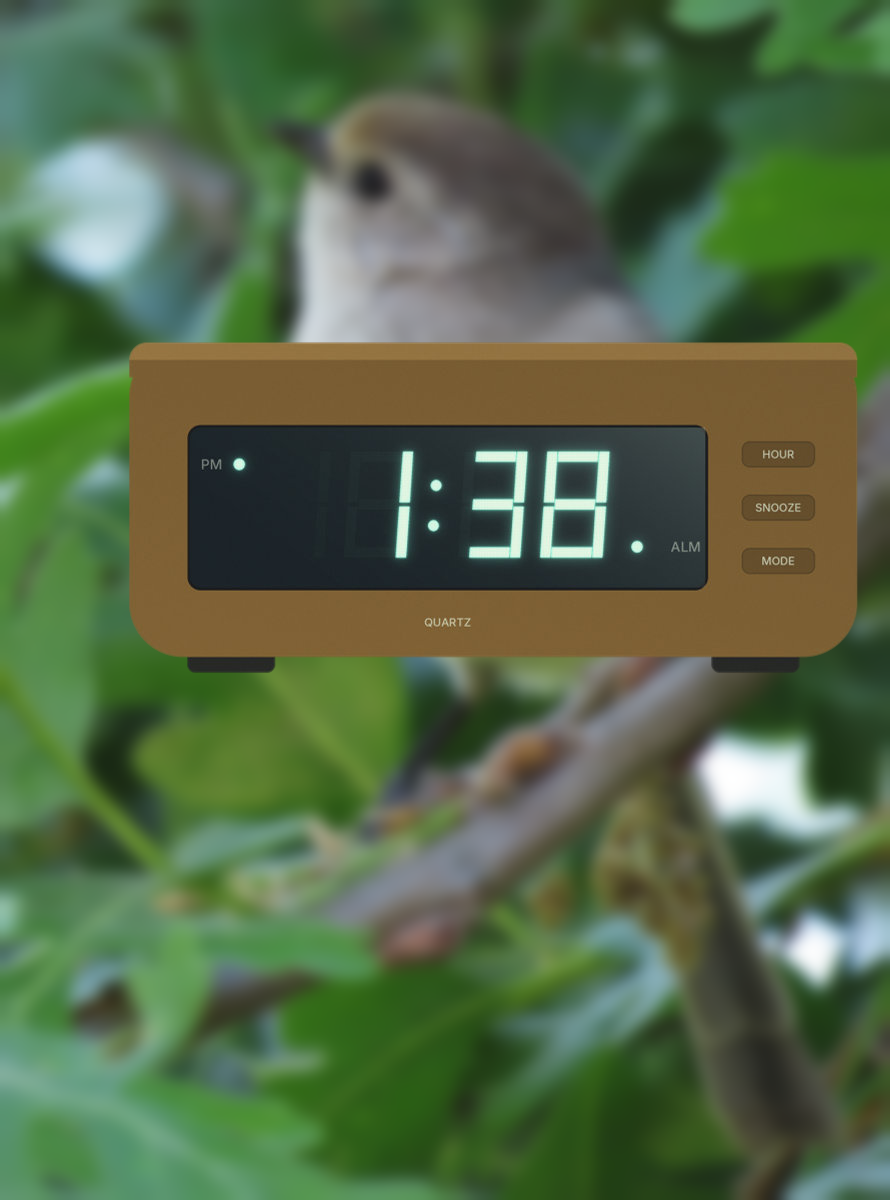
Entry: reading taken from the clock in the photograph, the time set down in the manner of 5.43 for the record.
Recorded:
1.38
